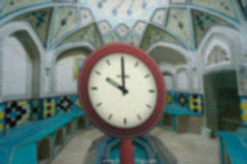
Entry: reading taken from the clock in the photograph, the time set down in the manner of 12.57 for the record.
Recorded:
10.00
